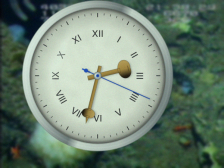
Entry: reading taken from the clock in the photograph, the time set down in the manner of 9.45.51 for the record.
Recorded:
2.32.19
